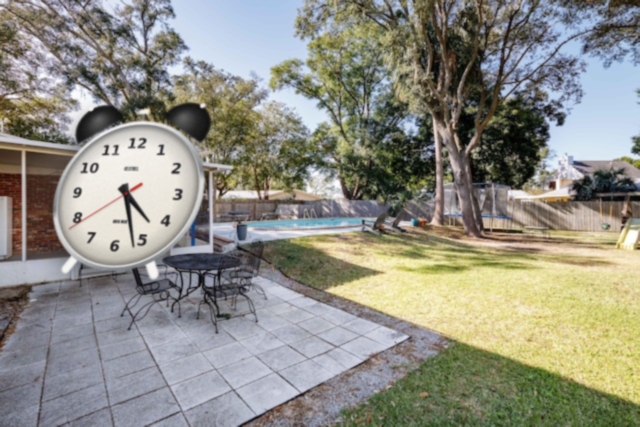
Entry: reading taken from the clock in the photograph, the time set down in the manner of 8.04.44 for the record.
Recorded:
4.26.39
